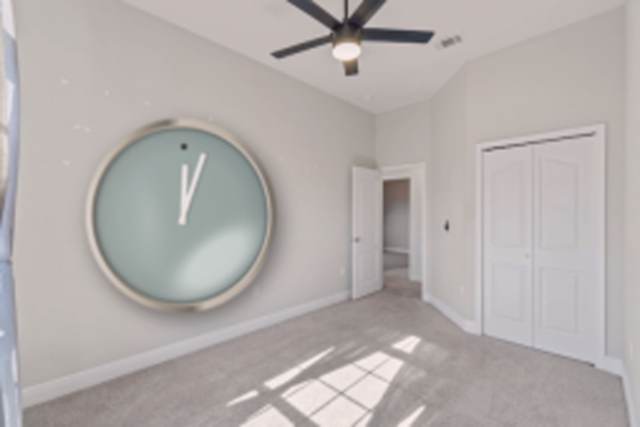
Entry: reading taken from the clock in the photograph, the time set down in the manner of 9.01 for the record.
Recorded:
12.03
